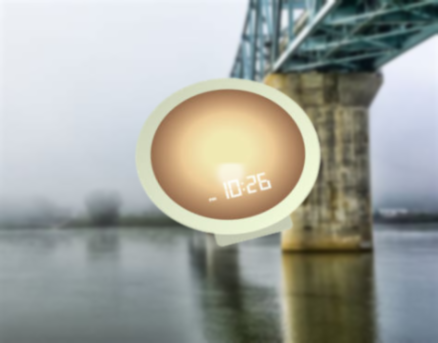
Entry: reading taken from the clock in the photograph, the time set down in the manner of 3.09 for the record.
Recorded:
10.26
